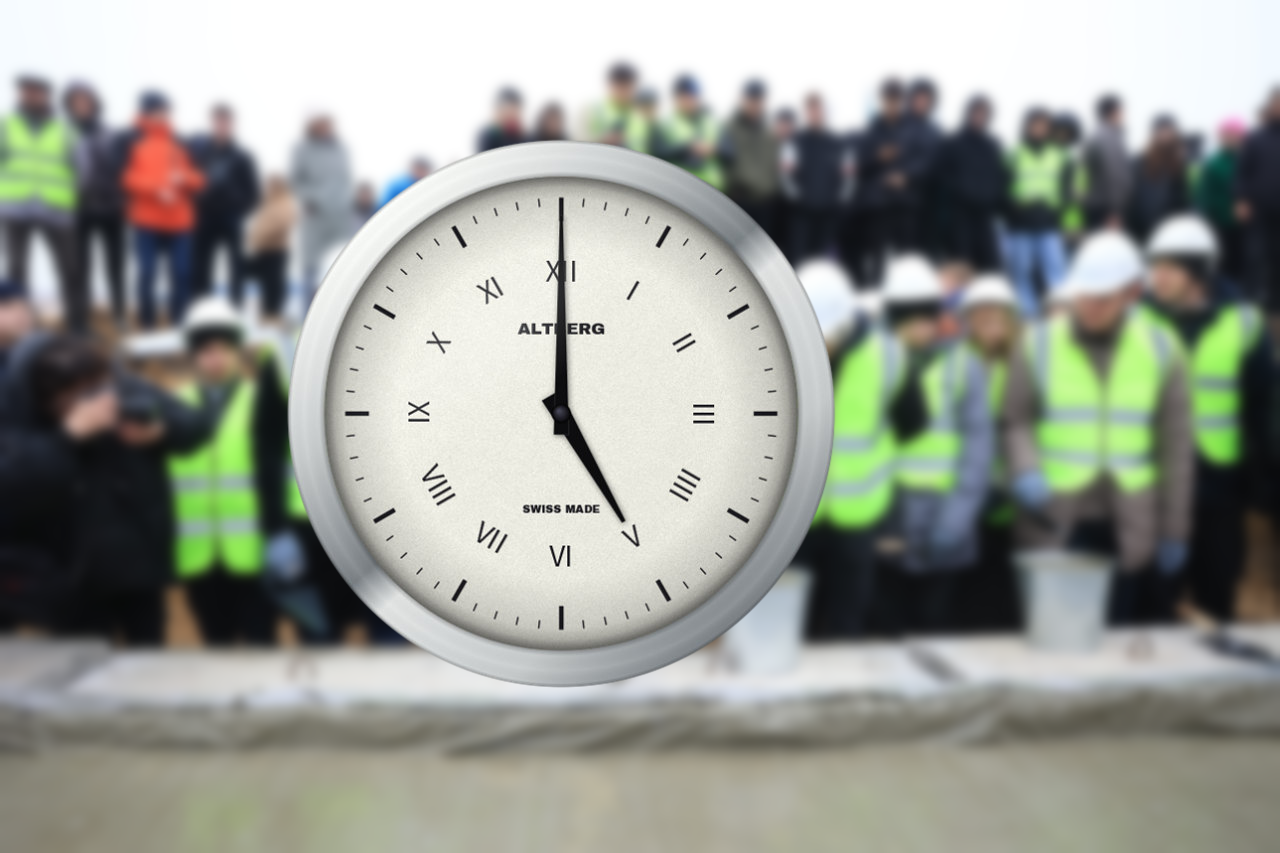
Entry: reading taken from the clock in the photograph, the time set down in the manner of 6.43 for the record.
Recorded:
5.00
